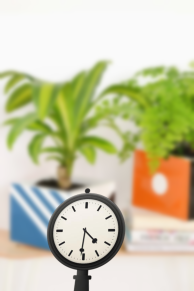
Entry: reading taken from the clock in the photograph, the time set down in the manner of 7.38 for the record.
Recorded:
4.31
